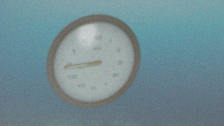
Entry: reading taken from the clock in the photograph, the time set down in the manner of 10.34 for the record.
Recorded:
8.44
